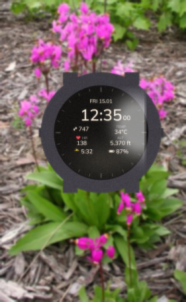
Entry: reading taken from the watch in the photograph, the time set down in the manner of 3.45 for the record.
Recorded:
12.35
